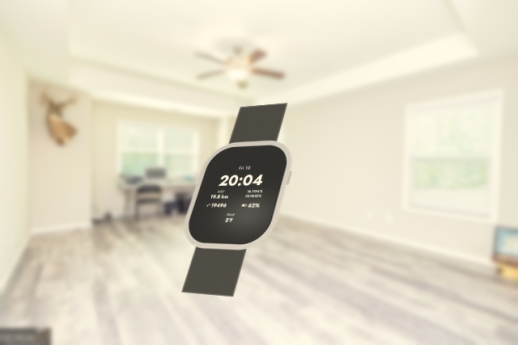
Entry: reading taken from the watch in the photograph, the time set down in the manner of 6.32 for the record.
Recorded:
20.04
